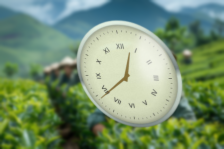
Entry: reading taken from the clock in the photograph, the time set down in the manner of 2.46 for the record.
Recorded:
12.39
